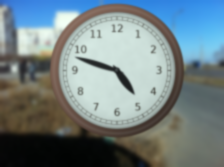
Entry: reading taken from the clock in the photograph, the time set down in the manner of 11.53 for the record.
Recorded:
4.48
